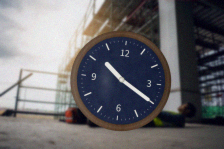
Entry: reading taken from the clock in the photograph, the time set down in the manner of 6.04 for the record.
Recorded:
10.20
